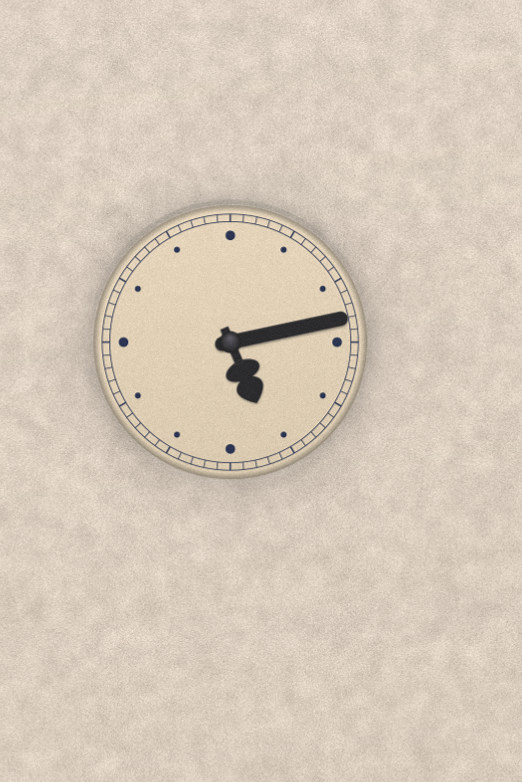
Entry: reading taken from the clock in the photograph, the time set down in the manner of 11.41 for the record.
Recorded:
5.13
